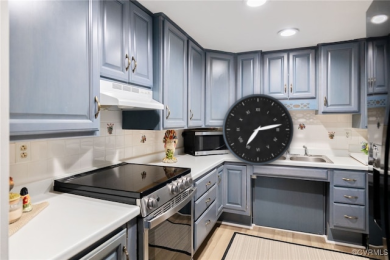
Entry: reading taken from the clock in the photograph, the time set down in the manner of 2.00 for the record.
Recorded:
7.13
